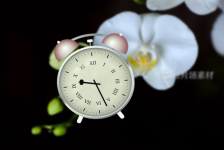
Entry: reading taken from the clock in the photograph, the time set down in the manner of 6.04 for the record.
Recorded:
9.27
